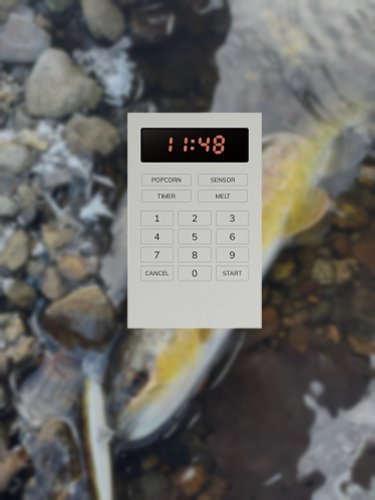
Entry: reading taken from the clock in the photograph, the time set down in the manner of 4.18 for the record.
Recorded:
11.48
